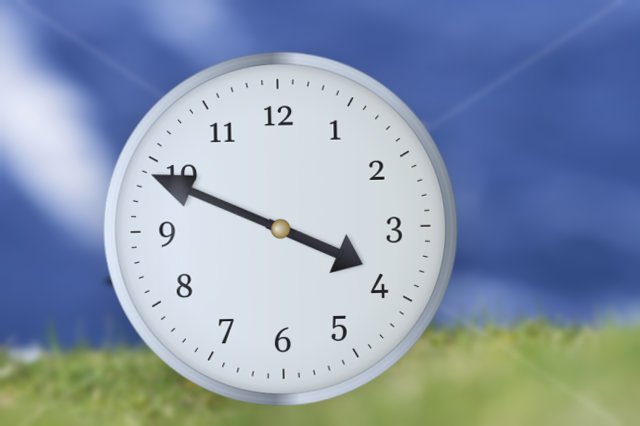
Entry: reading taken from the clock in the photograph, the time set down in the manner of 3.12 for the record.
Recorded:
3.49
